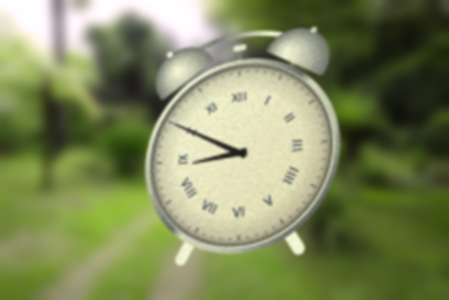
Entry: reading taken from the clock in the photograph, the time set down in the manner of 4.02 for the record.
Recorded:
8.50
